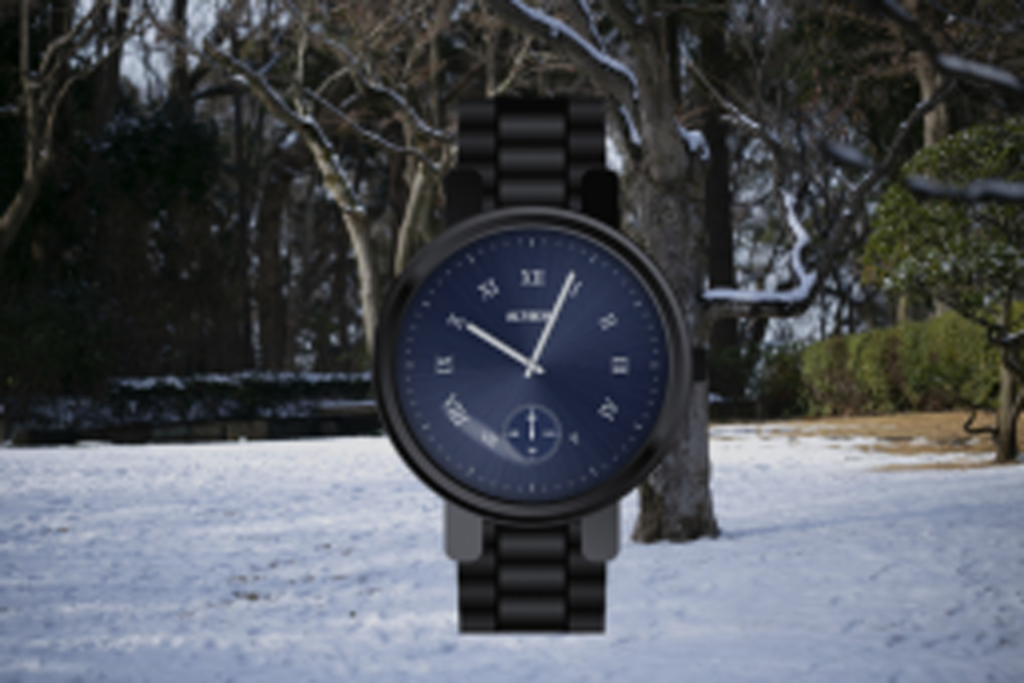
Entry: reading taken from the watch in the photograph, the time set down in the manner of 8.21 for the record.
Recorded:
10.04
